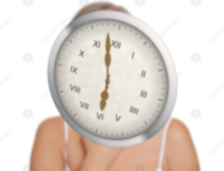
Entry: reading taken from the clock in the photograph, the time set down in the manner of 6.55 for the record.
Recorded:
5.58
